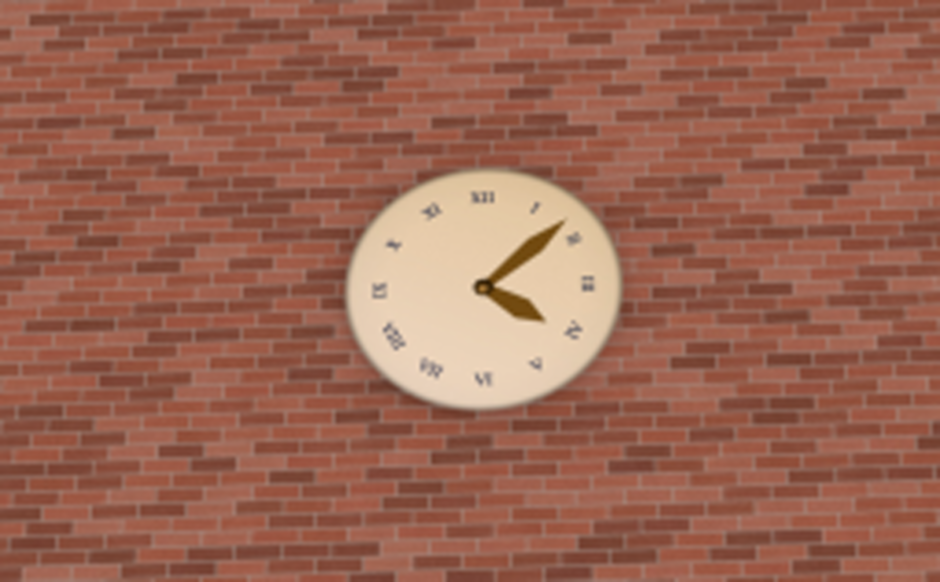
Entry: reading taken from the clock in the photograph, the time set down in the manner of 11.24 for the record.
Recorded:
4.08
